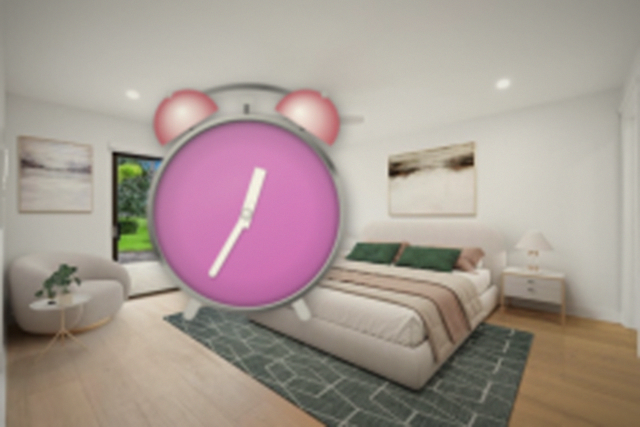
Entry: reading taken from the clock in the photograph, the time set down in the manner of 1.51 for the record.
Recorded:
12.35
